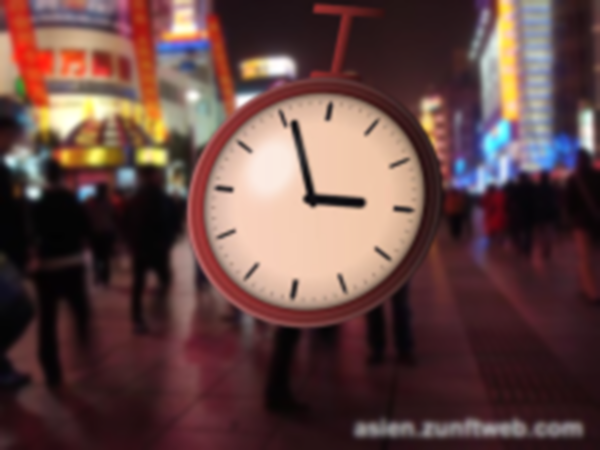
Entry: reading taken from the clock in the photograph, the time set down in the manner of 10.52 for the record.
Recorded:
2.56
